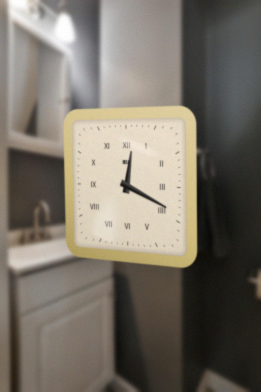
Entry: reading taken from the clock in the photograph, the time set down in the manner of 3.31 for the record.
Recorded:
12.19
